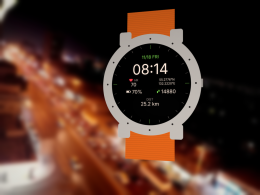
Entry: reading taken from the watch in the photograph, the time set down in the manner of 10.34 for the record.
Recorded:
8.14
